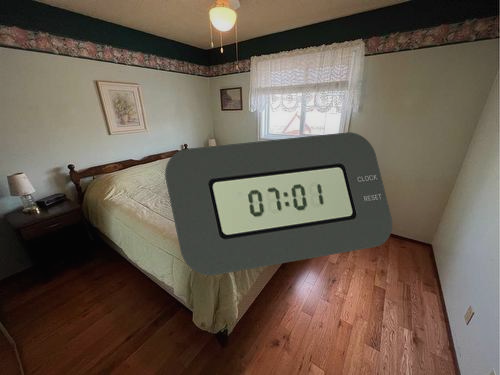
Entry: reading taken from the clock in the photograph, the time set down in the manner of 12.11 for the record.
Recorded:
7.01
